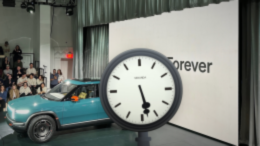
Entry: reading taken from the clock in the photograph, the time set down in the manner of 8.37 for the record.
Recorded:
5.28
